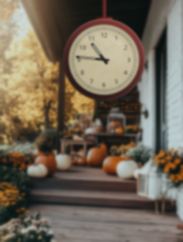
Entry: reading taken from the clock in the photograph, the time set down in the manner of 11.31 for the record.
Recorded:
10.46
